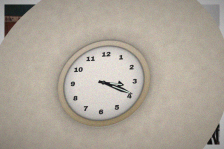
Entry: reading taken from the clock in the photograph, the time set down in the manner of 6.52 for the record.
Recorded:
3.19
